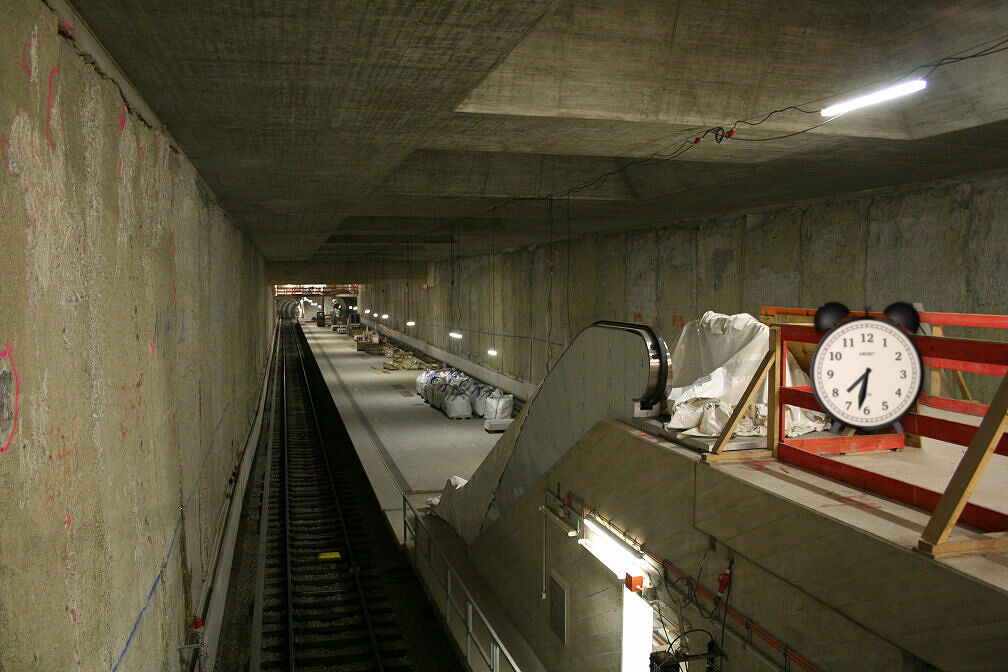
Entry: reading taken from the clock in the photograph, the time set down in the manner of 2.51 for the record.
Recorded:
7.32
